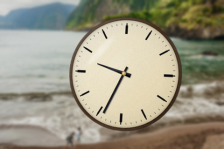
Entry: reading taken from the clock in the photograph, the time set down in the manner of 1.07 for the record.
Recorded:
9.34
